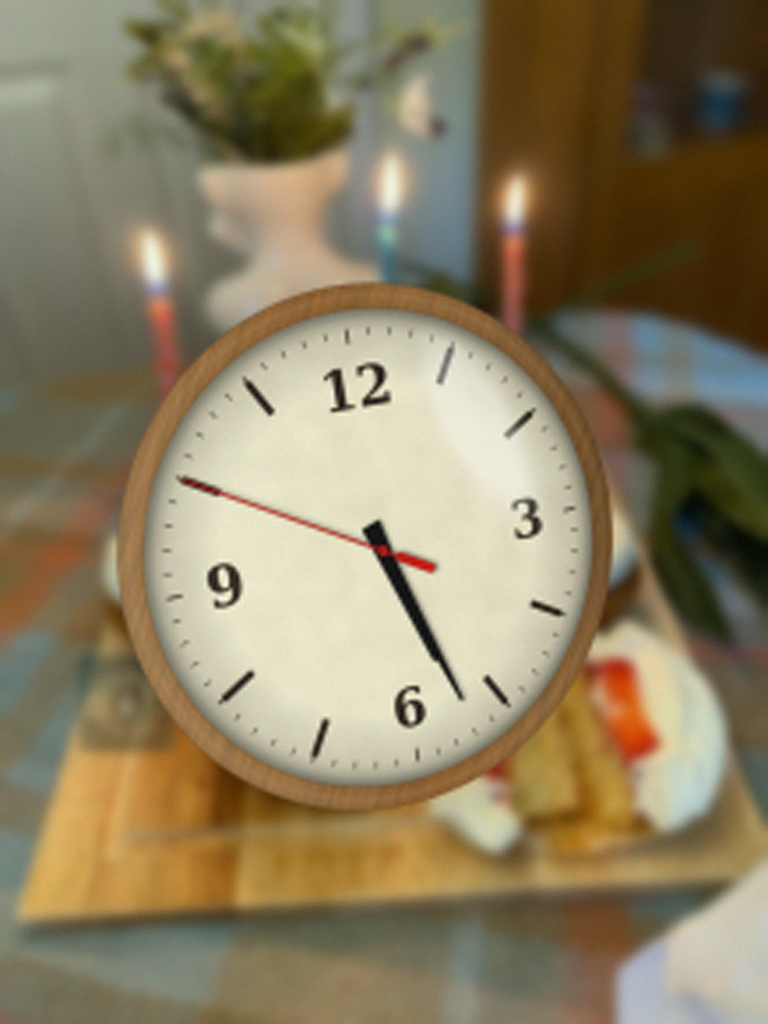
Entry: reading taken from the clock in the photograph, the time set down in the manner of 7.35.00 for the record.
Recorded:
5.26.50
